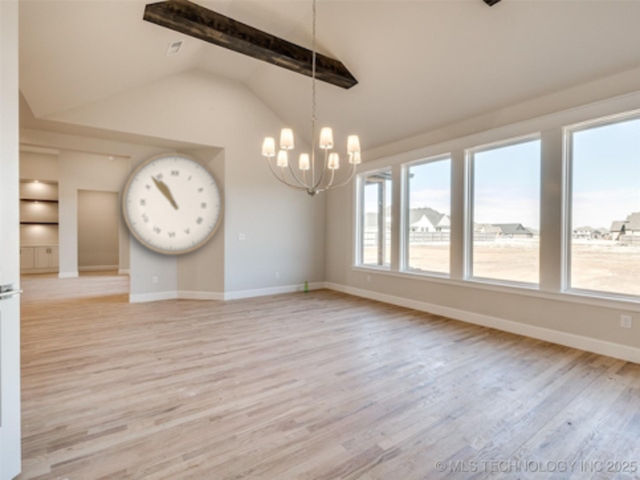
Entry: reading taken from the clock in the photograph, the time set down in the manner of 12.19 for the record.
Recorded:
10.53
